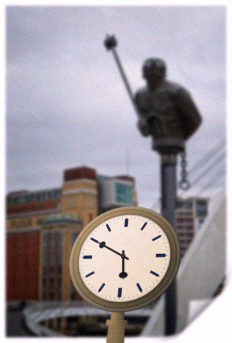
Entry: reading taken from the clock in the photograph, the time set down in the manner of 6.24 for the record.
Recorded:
5.50
